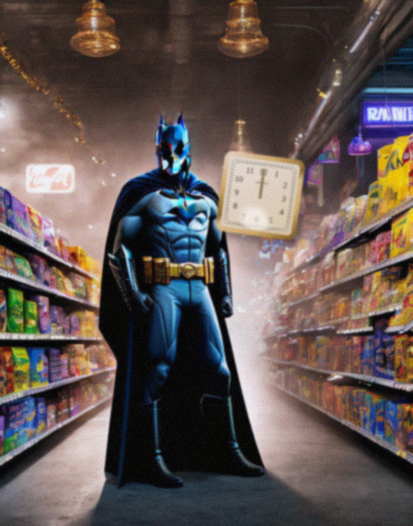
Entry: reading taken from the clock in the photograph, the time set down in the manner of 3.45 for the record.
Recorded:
12.00
